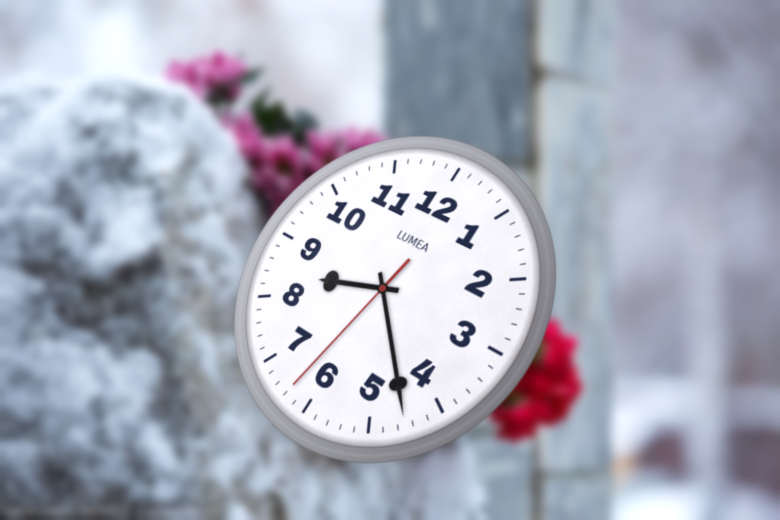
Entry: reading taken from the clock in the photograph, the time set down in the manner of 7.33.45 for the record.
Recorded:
8.22.32
